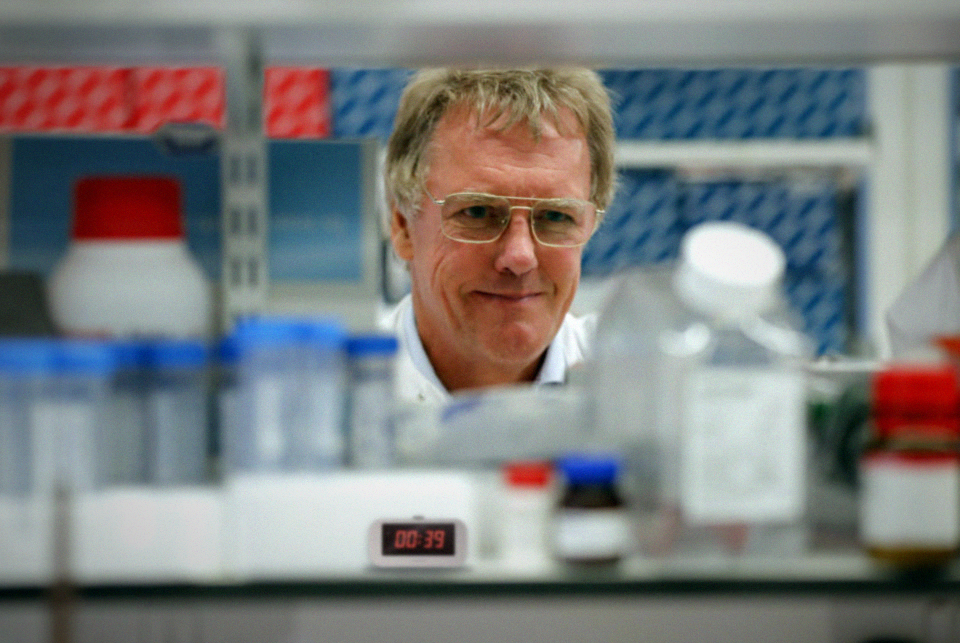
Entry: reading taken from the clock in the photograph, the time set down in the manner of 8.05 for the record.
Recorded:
0.39
